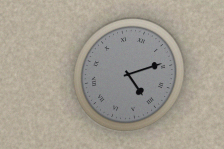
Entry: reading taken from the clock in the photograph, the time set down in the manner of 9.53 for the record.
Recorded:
4.09
